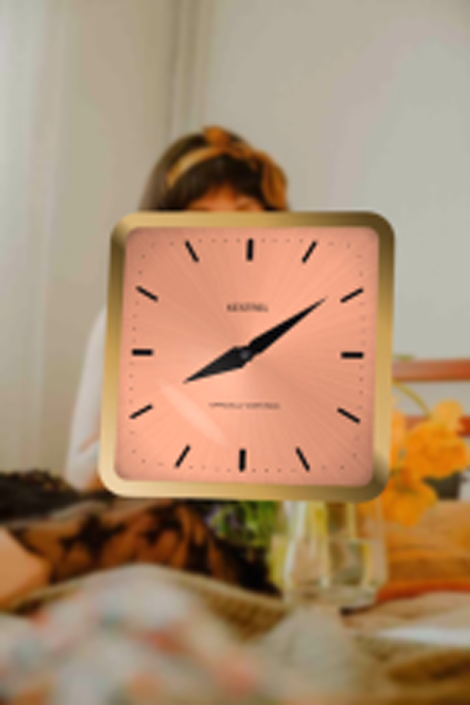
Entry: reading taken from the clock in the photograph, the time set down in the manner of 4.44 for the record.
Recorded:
8.09
